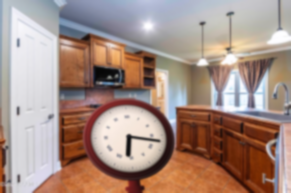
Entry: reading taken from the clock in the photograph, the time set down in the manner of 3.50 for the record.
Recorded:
6.17
